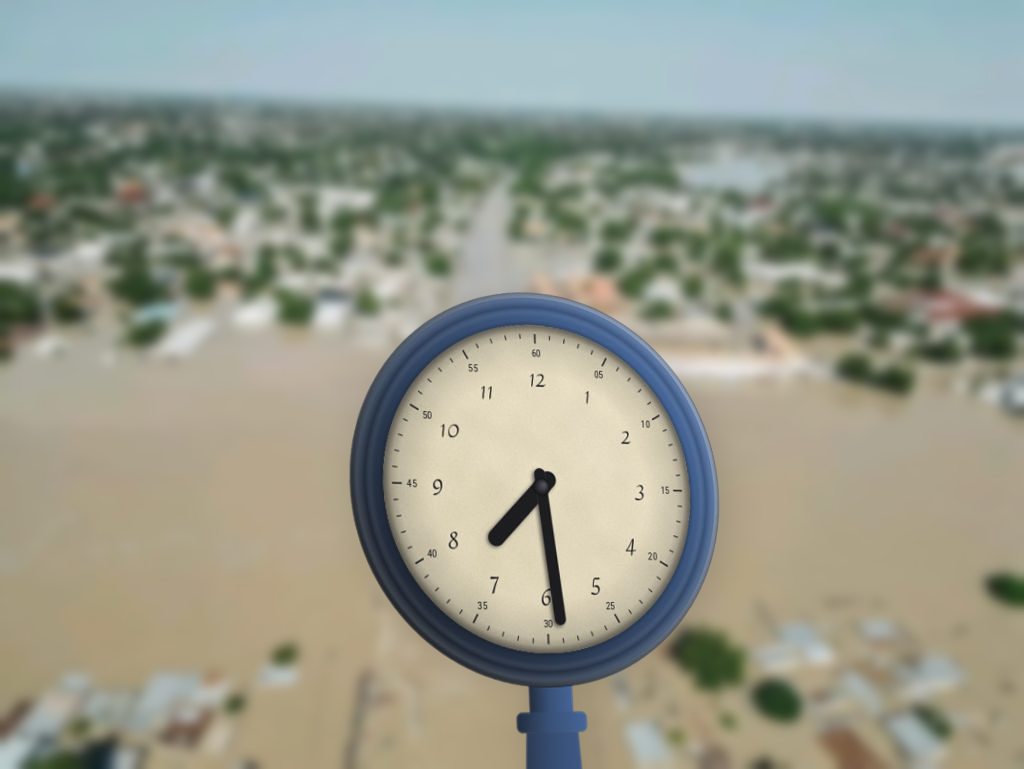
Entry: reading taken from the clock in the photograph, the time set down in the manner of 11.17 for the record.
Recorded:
7.29
